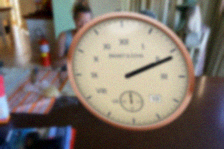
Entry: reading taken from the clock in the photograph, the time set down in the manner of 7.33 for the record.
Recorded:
2.11
